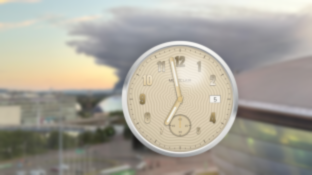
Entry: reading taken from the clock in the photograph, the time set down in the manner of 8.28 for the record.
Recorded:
6.58
